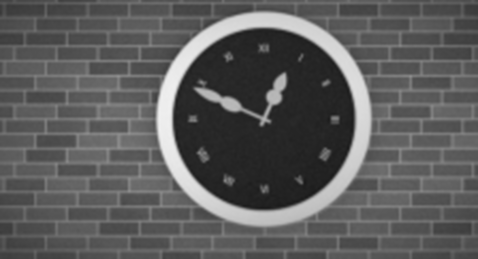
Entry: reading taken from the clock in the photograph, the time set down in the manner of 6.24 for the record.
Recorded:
12.49
